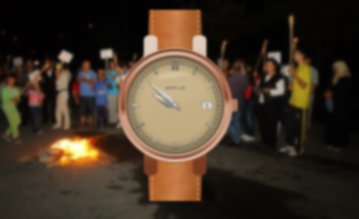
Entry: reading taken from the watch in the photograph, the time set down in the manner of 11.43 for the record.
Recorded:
9.52
